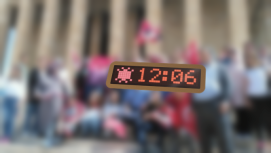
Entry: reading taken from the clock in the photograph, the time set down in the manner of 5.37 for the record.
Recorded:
12.06
